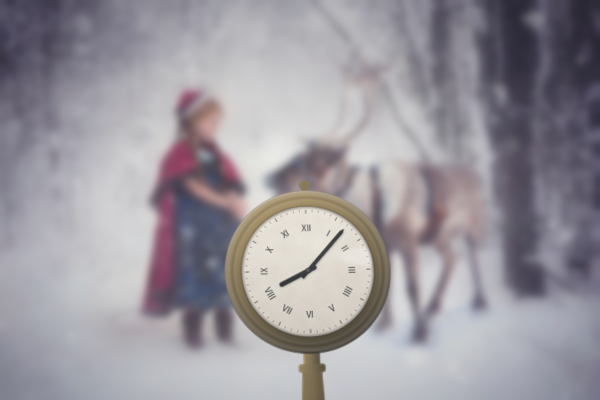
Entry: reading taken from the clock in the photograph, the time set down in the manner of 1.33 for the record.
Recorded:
8.07
